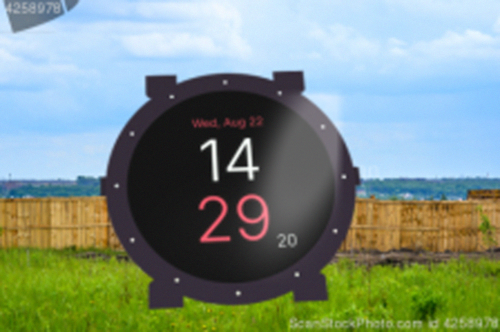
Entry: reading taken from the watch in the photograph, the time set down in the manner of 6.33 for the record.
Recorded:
14.29
